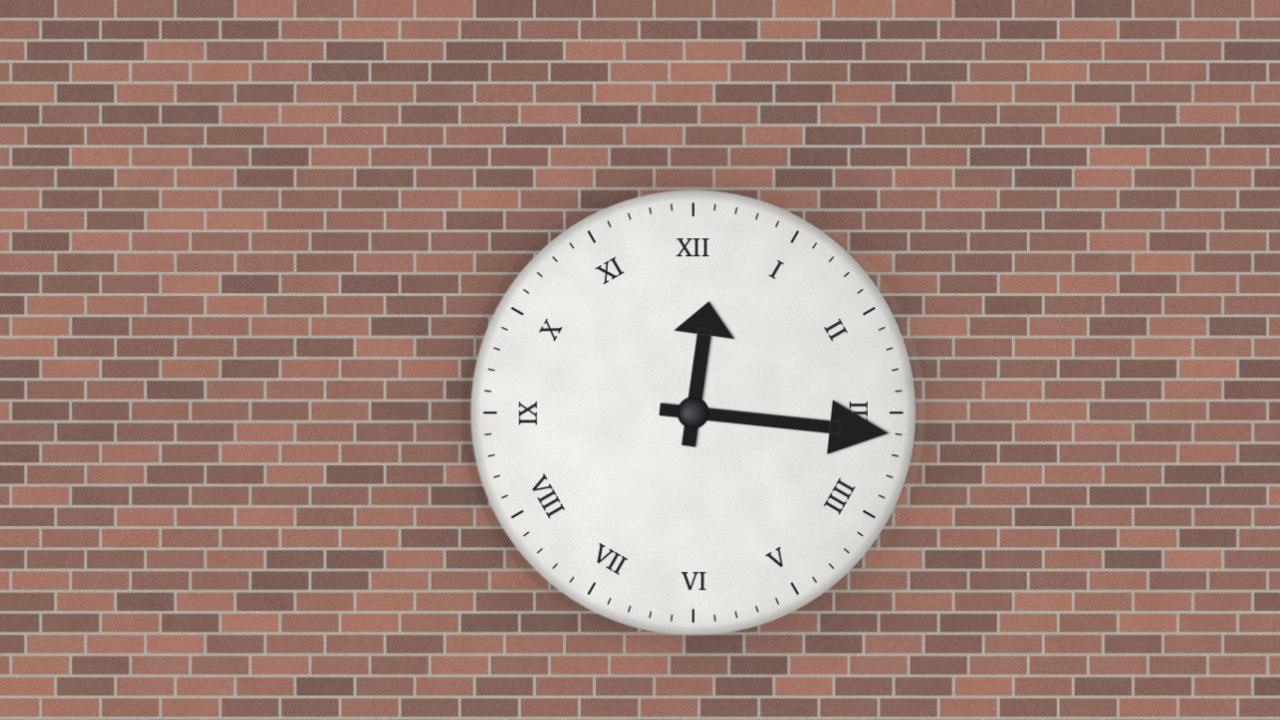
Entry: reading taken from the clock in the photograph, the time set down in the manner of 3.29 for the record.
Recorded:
12.16
